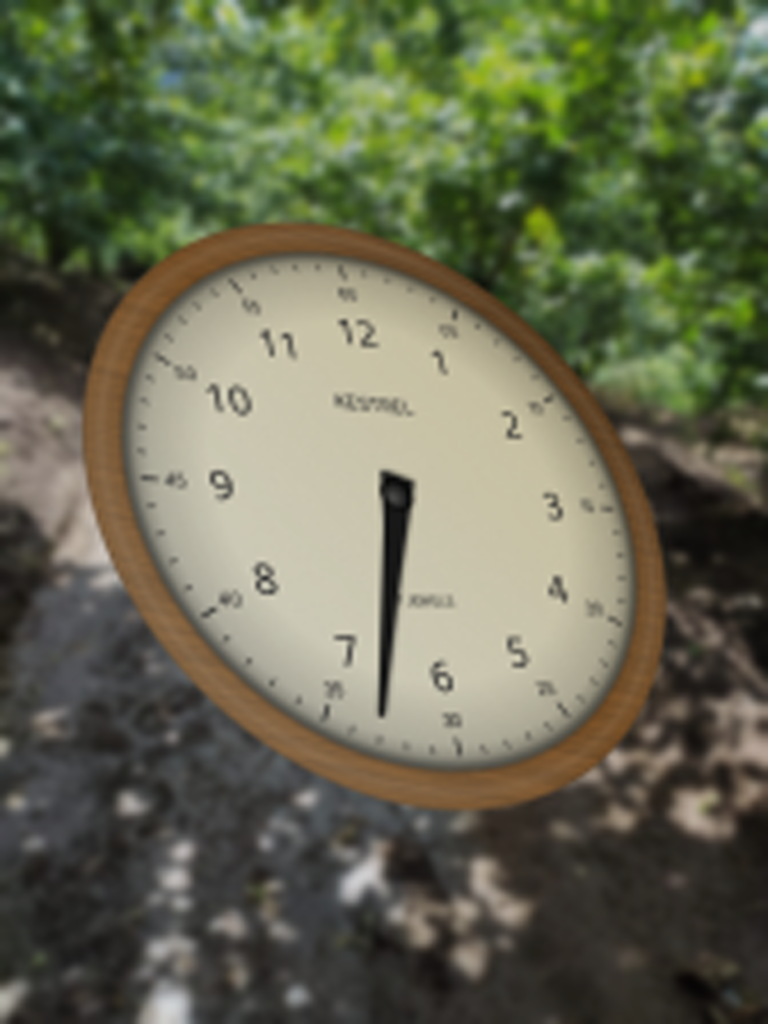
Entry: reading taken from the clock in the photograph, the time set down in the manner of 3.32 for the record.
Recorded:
6.33
